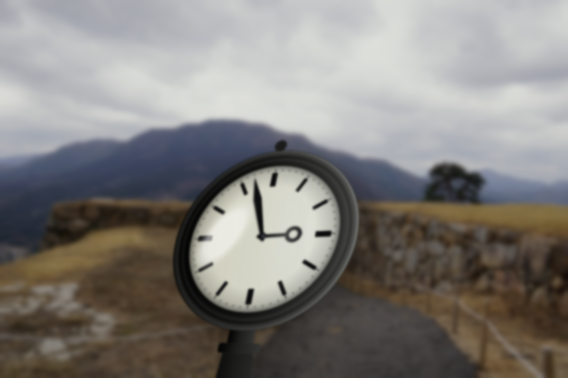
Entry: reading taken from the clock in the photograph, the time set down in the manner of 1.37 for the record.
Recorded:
2.57
